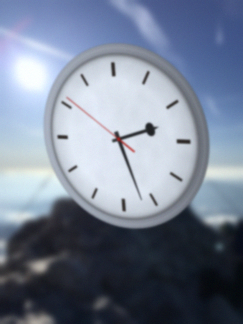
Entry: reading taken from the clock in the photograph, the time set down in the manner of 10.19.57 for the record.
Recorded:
2.26.51
